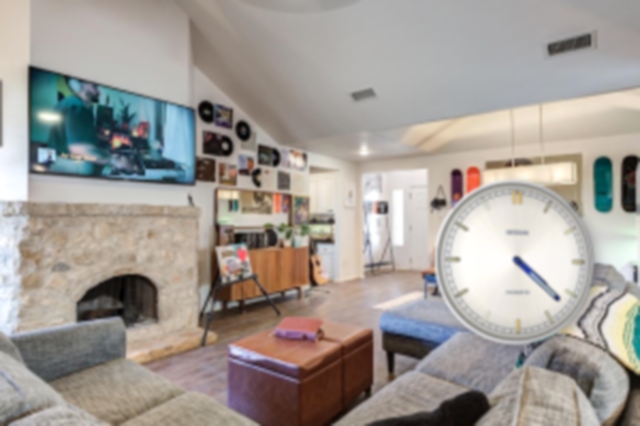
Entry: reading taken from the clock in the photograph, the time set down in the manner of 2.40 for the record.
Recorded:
4.22
